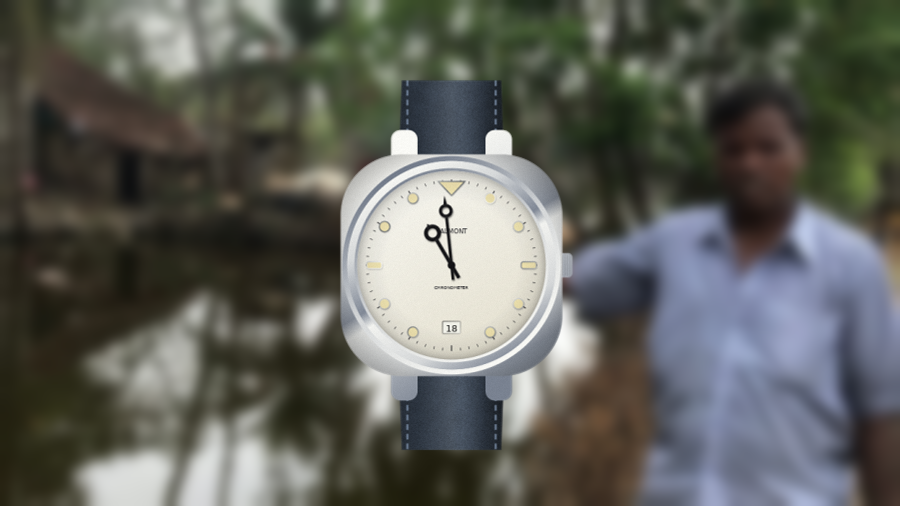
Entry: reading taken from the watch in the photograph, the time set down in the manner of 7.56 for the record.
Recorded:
10.59
